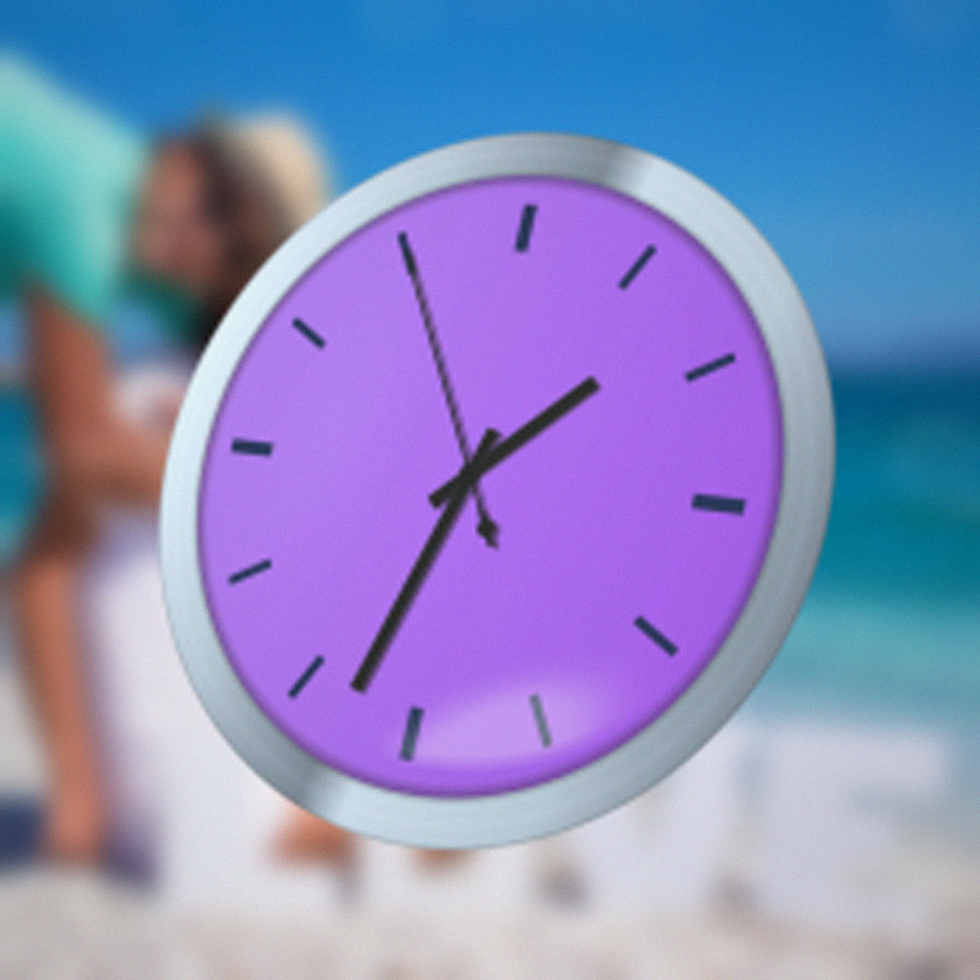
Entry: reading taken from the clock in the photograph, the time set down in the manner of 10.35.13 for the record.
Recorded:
1.32.55
